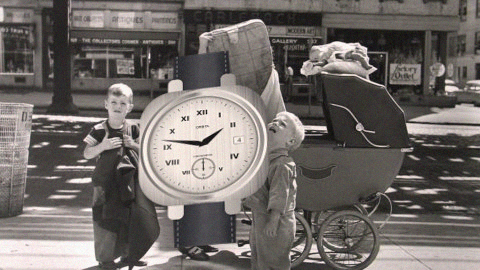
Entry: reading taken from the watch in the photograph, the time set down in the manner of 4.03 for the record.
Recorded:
1.47
